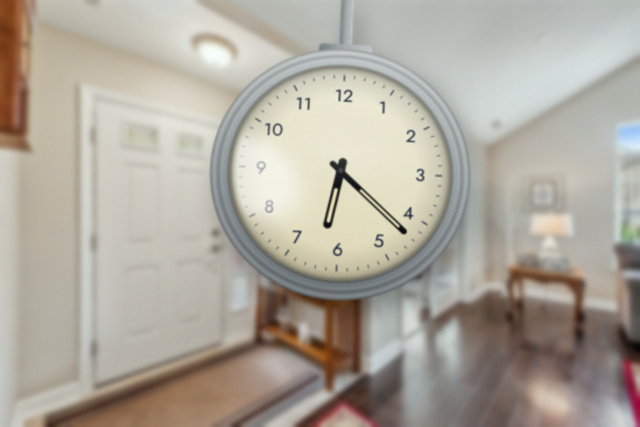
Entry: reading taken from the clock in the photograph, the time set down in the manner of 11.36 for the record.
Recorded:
6.22
